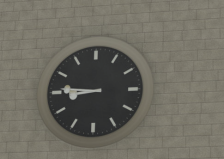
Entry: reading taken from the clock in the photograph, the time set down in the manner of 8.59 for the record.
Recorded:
8.46
